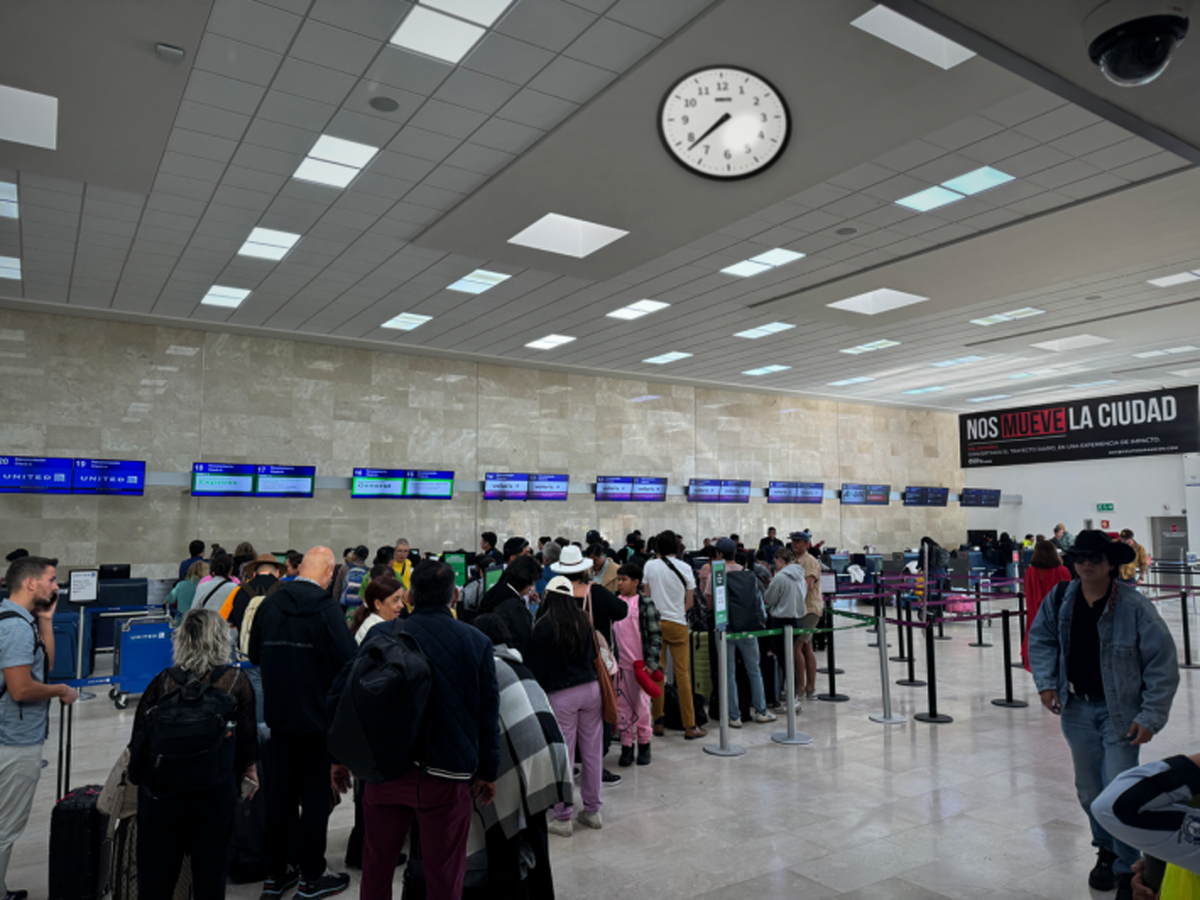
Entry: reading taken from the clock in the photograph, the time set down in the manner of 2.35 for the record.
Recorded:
7.38
